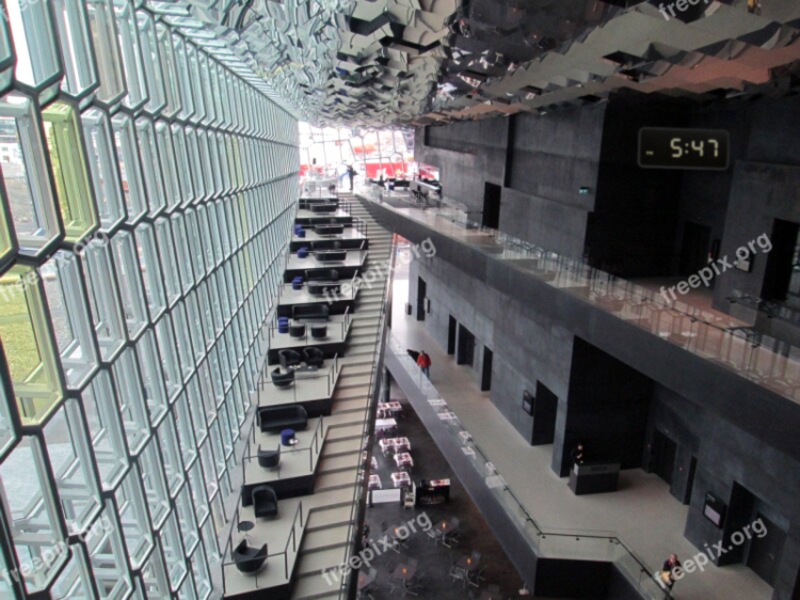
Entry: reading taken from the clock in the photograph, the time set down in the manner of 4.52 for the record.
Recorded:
5.47
